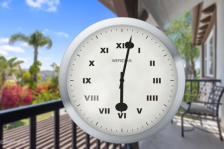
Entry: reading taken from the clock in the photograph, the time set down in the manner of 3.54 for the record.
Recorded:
6.02
